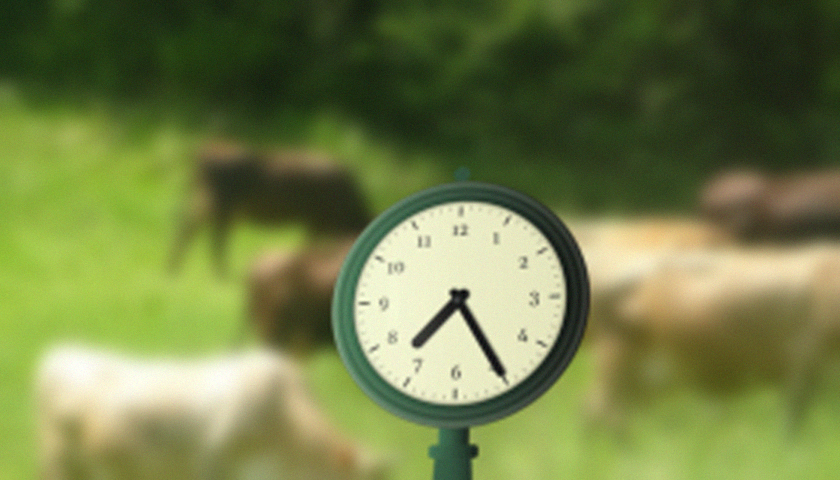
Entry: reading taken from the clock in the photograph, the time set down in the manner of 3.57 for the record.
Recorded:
7.25
